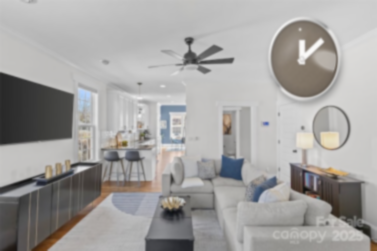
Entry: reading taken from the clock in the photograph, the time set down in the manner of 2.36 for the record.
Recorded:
12.09
